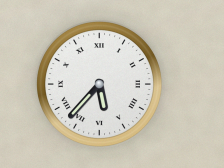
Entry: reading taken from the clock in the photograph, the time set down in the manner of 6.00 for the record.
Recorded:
5.37
